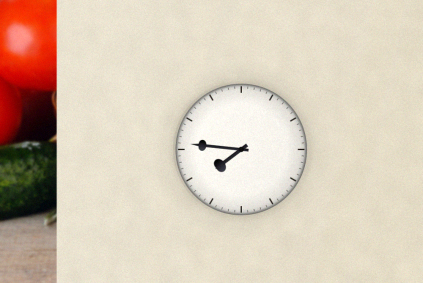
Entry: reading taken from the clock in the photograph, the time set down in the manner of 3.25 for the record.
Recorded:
7.46
